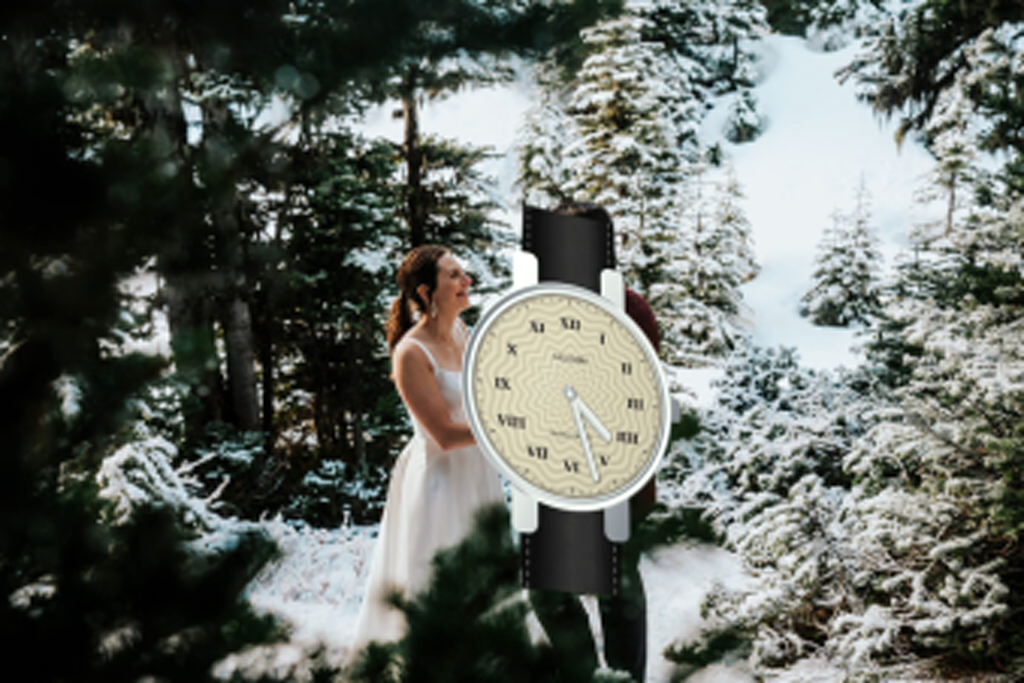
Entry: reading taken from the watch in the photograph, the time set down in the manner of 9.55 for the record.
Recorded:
4.27
